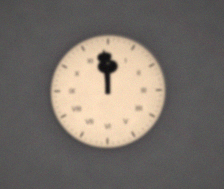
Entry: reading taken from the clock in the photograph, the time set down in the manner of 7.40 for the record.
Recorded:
11.59
